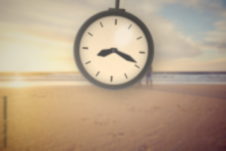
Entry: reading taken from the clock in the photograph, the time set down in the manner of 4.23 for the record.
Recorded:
8.19
